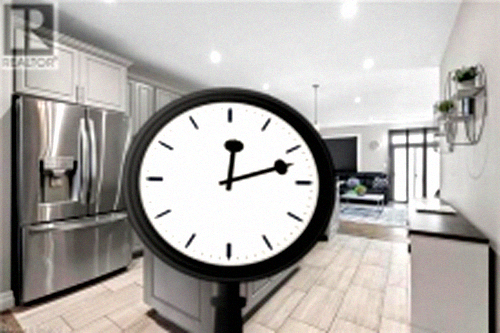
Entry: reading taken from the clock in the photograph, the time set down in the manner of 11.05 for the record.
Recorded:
12.12
